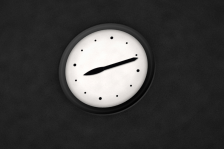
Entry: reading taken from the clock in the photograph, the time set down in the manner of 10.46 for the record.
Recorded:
8.11
